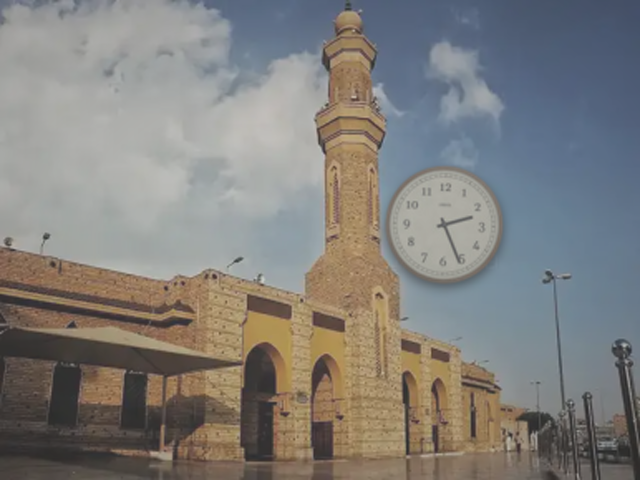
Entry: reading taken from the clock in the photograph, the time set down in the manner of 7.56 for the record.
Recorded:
2.26
